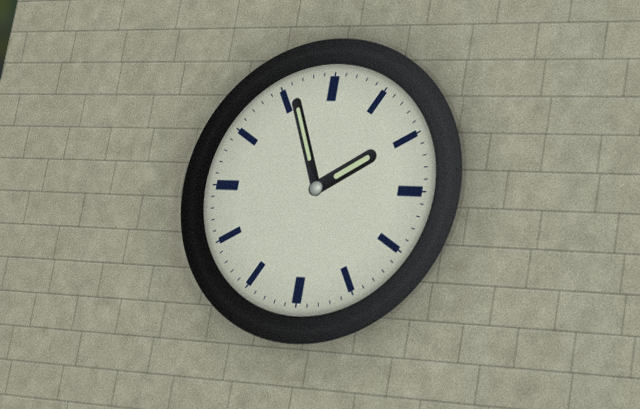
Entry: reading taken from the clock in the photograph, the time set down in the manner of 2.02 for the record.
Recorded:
1.56
